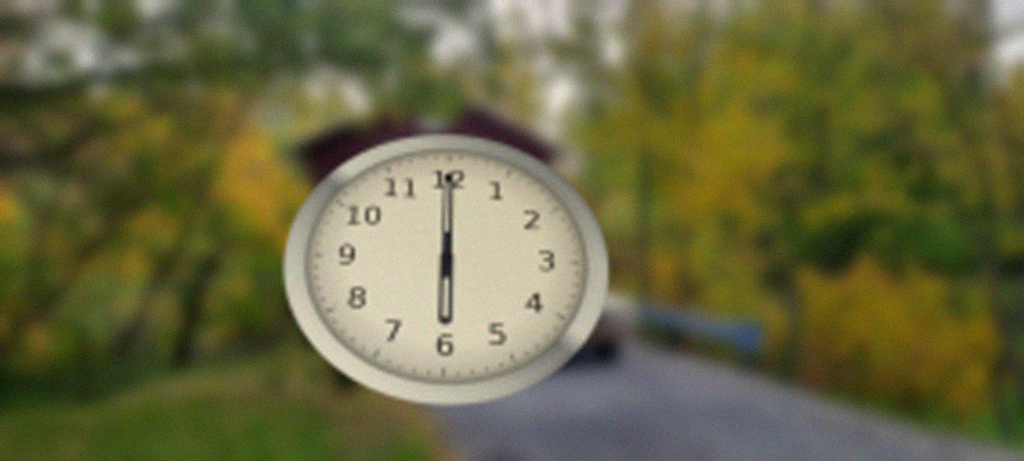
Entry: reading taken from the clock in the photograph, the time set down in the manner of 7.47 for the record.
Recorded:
6.00
